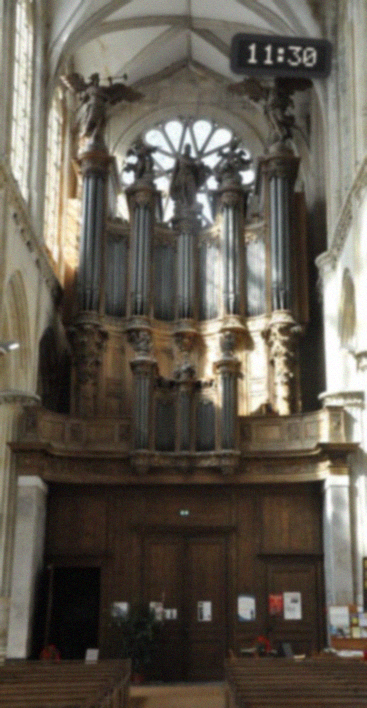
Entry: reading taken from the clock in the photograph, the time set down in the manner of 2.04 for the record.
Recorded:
11.30
